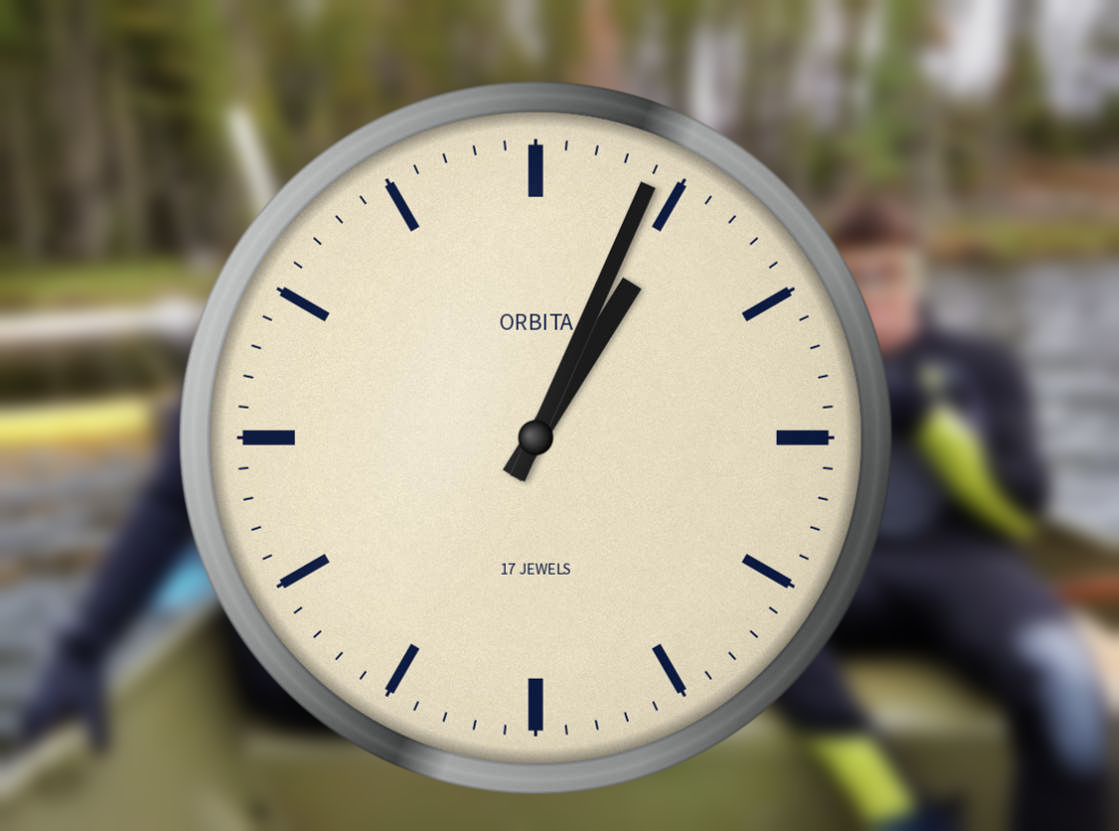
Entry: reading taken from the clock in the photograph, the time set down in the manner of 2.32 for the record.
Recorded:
1.04
